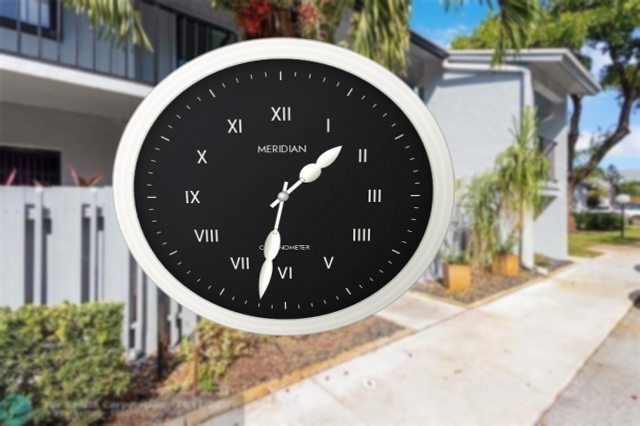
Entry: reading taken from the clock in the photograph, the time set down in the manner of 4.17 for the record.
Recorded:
1.32
